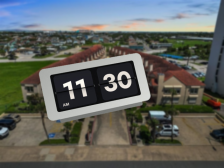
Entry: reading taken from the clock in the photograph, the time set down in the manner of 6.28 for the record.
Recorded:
11.30
